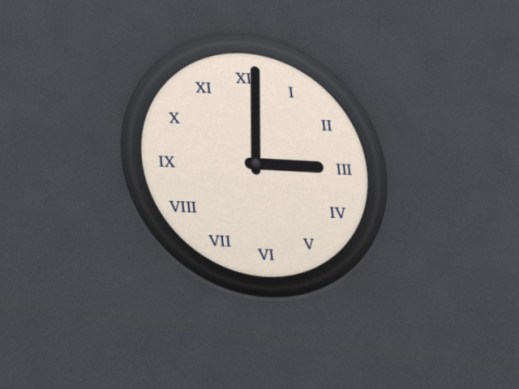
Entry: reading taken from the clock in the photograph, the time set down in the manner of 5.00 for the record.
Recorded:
3.01
